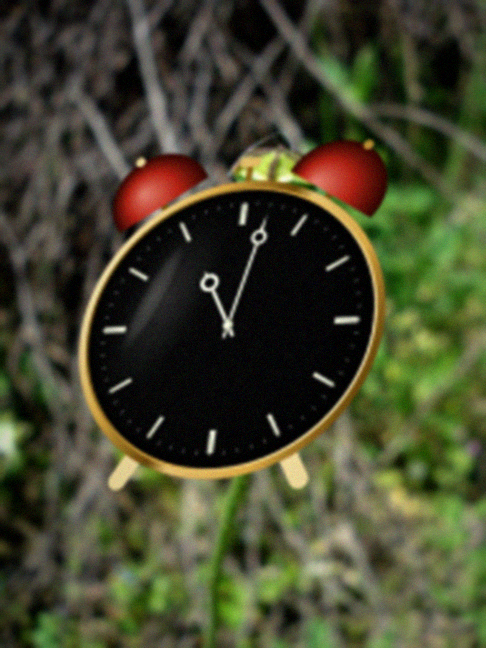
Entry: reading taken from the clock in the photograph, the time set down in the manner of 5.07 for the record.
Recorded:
11.02
